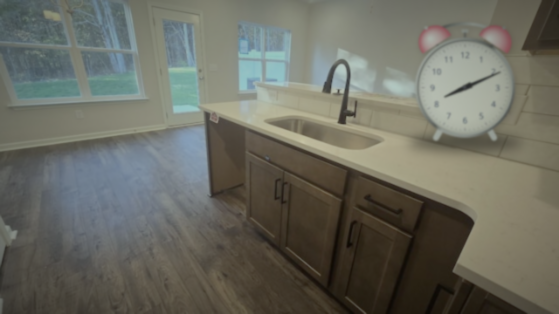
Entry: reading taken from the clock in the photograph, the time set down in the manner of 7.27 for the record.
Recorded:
8.11
